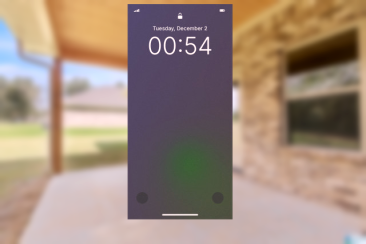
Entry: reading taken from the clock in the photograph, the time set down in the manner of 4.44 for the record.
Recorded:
0.54
